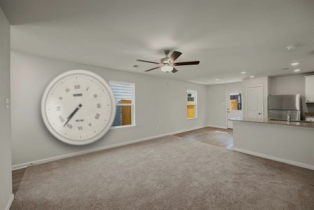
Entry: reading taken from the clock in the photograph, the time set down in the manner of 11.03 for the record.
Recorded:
7.37
